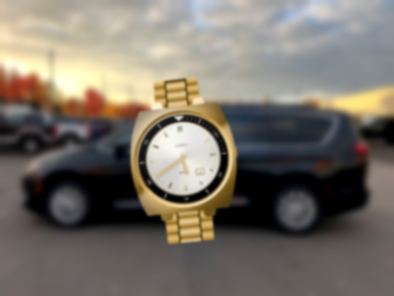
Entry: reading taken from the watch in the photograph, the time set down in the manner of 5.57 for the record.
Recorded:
5.40
